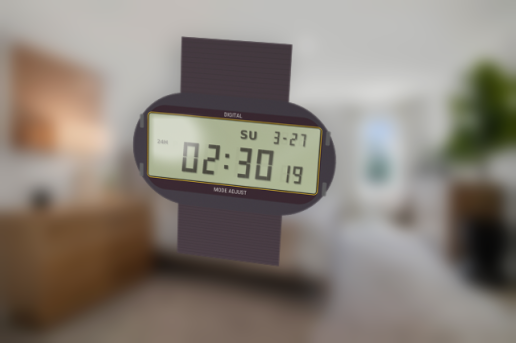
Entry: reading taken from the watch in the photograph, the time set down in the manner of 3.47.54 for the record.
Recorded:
2.30.19
